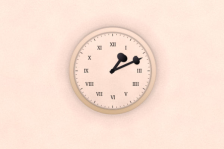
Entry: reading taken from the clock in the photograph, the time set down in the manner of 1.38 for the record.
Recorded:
1.11
